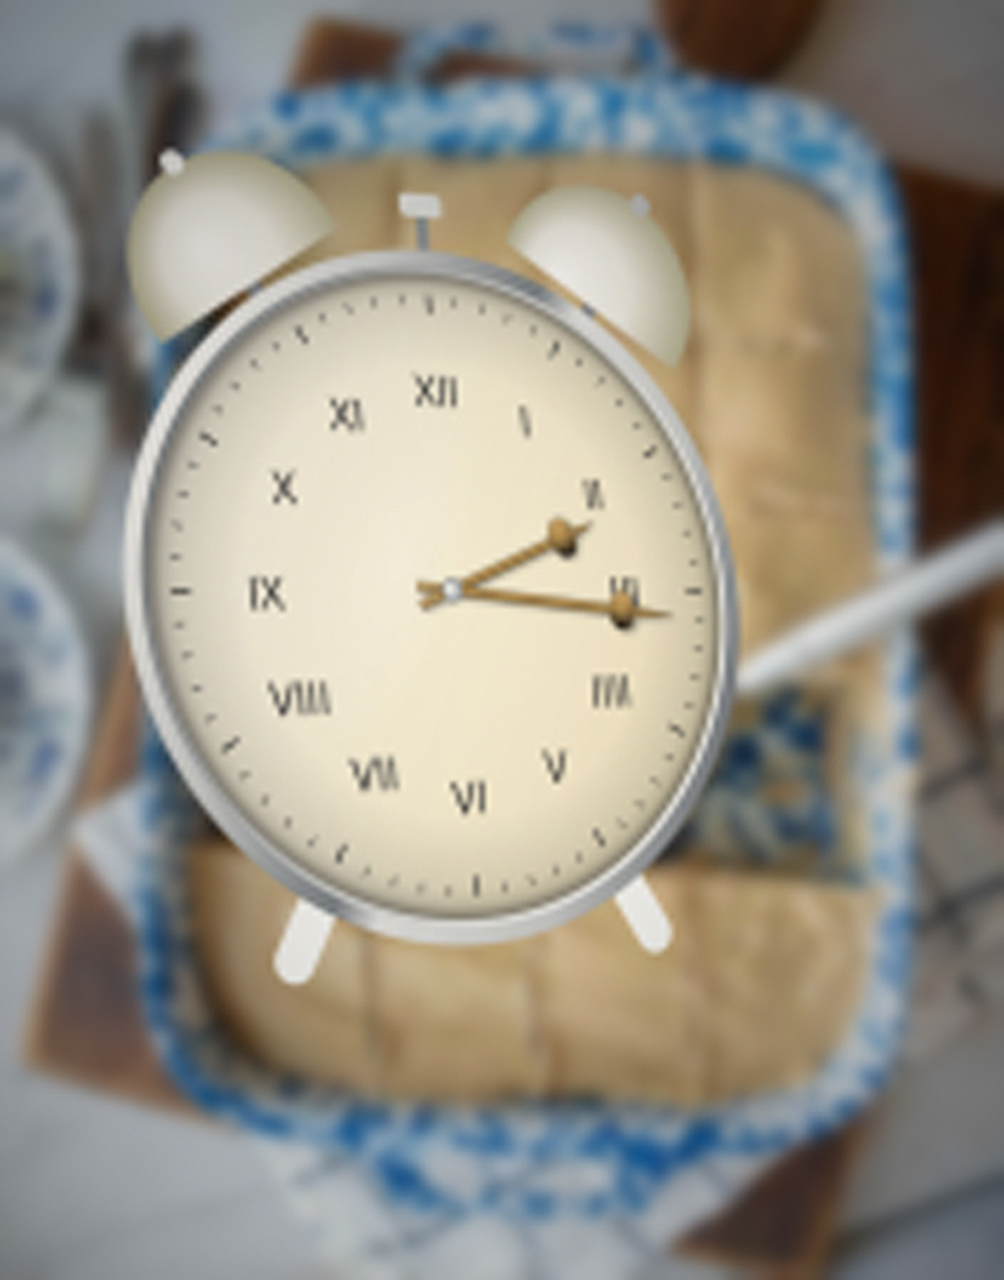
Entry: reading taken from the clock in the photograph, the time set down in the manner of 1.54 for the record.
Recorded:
2.16
